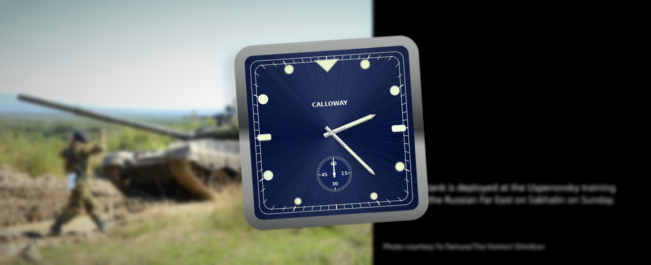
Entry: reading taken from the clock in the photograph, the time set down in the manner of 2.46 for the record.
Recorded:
2.23
